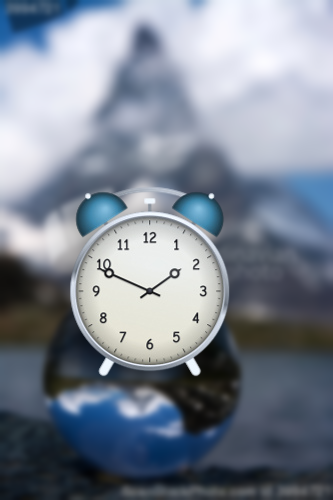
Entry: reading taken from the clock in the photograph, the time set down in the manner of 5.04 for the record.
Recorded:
1.49
